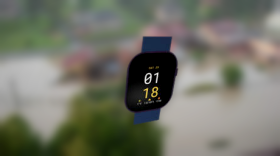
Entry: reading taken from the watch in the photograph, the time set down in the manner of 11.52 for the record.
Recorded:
1.18
